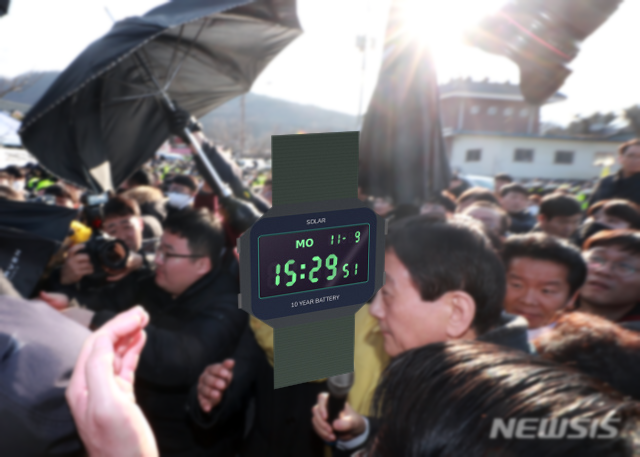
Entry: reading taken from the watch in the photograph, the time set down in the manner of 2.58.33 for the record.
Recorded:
15.29.51
